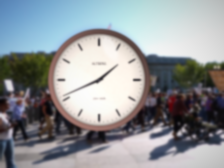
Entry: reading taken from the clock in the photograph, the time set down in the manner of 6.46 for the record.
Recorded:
1.41
